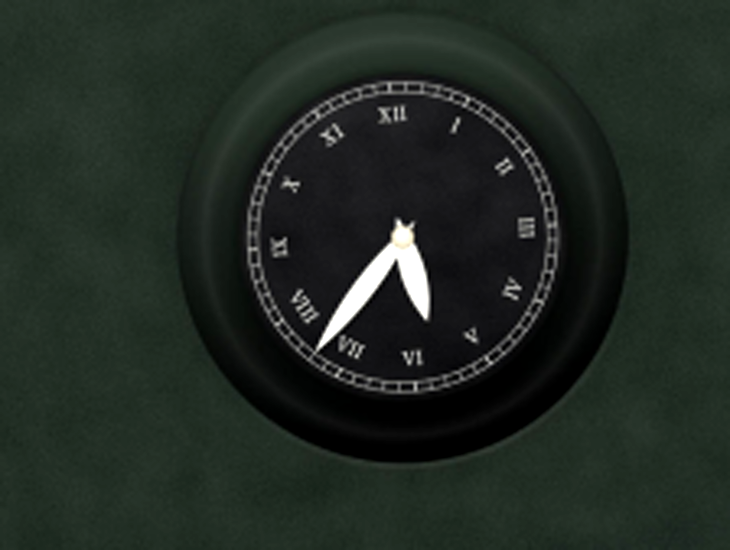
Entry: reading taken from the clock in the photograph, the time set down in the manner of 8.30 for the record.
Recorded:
5.37
